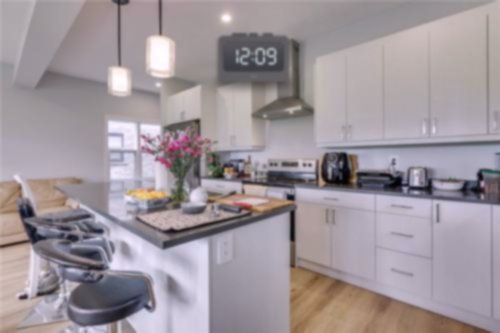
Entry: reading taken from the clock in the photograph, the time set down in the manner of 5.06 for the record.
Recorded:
12.09
